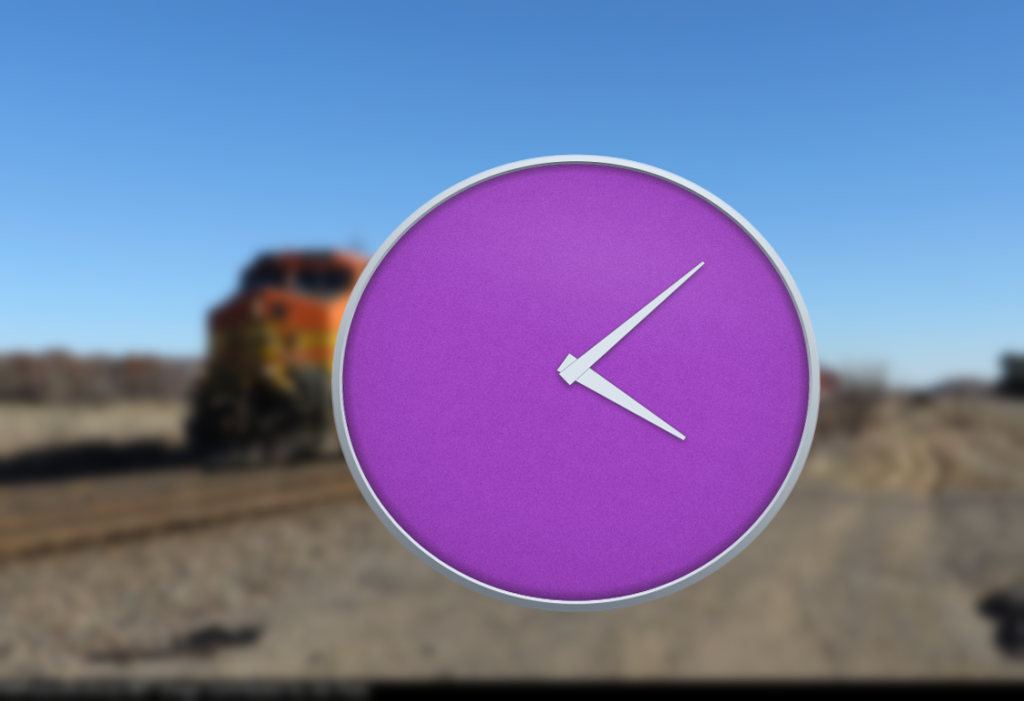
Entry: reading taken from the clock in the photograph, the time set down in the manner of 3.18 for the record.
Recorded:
4.08
